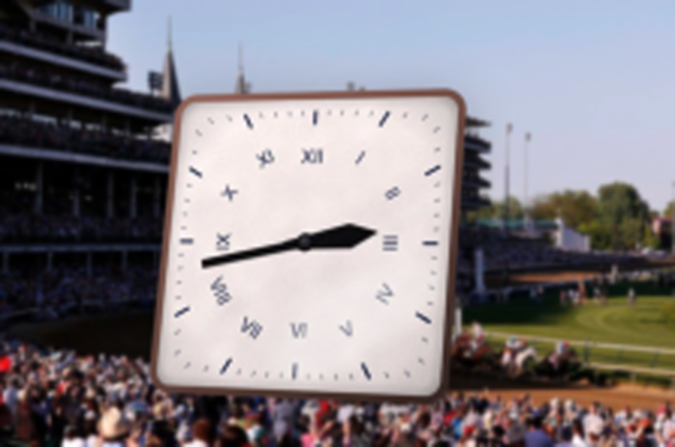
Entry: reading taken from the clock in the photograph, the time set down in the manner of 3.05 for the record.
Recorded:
2.43
